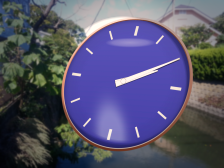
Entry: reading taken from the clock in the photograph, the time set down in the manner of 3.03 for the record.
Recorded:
2.10
